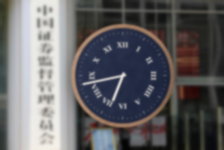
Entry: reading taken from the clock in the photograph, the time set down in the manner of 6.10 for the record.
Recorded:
6.43
